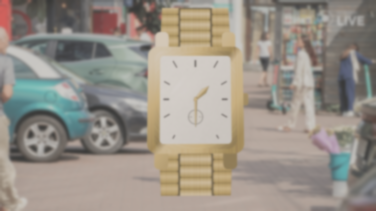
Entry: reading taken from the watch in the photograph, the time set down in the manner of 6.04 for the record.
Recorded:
1.30
